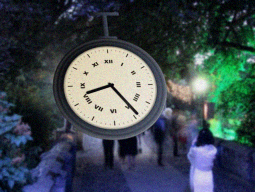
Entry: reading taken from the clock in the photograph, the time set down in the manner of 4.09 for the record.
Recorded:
8.24
